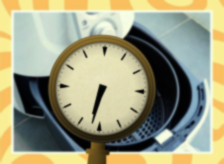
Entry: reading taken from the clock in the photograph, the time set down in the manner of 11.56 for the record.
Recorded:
6.32
